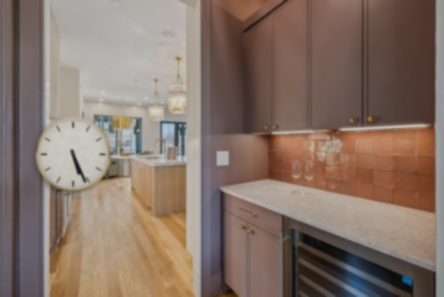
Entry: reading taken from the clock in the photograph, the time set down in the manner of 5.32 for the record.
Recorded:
5.26
